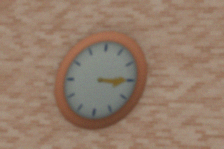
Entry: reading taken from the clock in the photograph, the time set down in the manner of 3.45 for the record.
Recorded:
3.15
